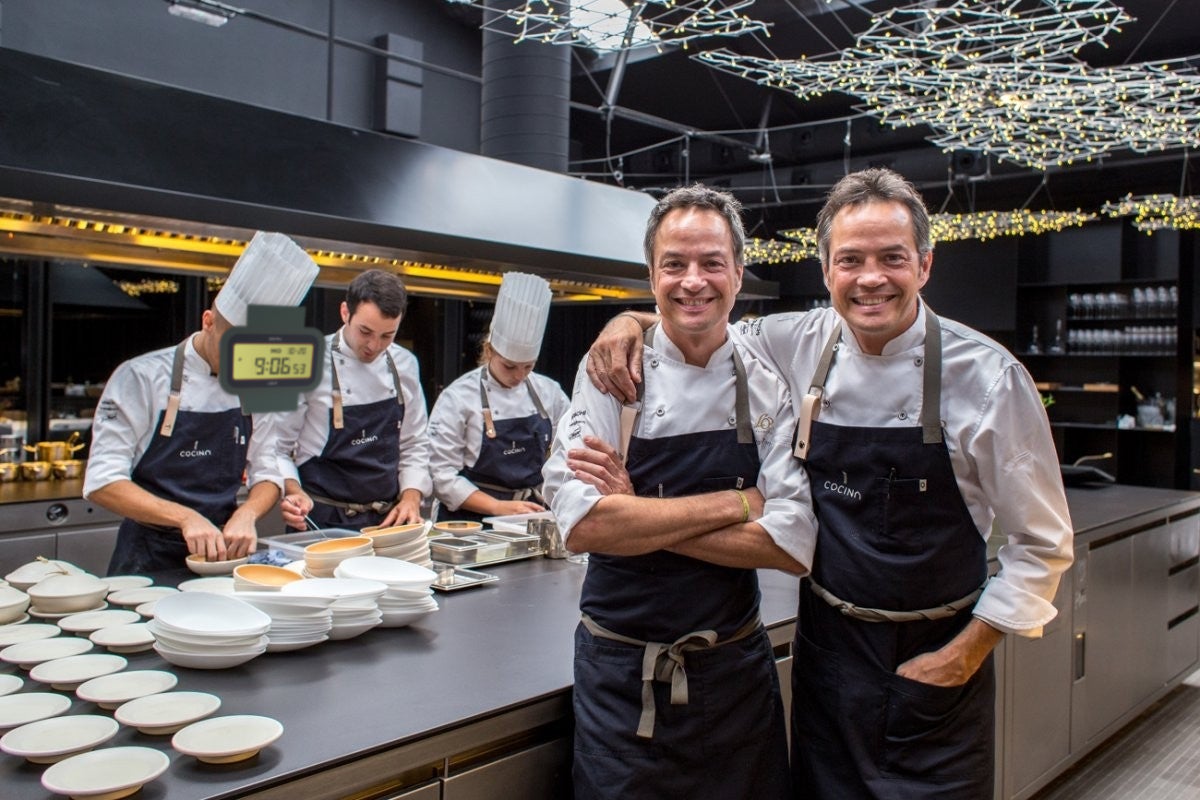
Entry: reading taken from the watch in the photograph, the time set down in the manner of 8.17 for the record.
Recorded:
9.06
